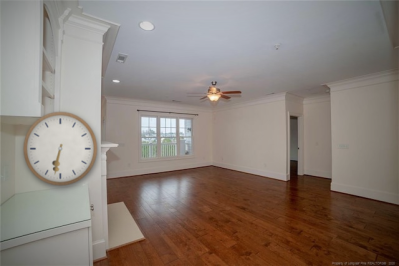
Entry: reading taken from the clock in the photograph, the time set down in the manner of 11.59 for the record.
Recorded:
6.32
